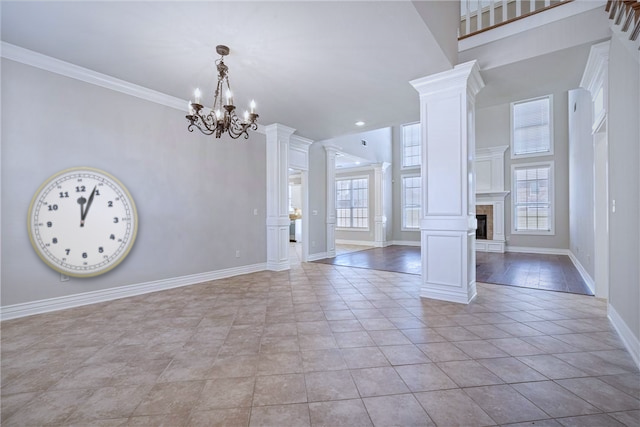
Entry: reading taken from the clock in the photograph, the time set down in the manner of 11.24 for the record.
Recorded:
12.04
